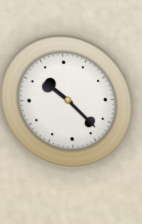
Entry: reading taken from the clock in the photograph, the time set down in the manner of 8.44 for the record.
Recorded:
10.23
